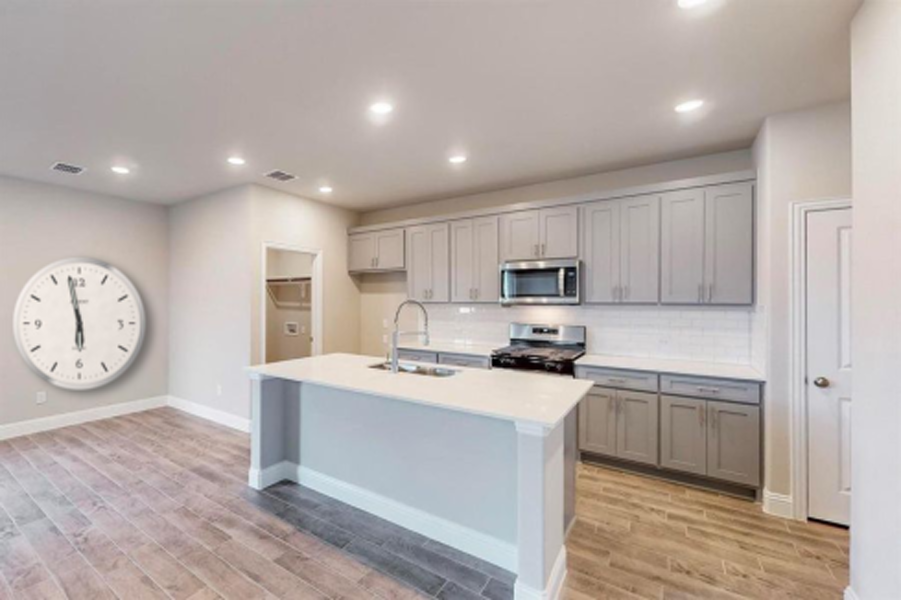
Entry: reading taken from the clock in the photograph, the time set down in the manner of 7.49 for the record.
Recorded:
5.58
